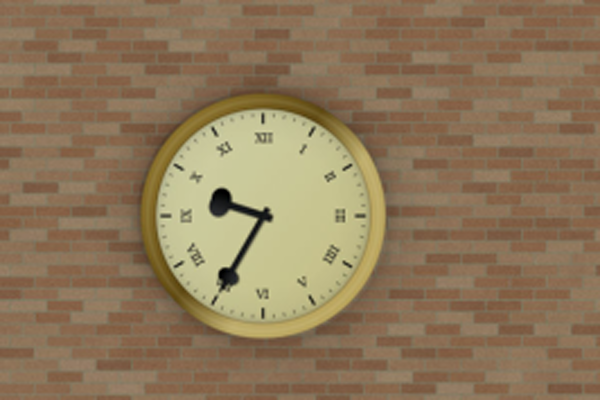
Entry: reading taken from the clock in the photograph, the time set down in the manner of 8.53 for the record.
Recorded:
9.35
